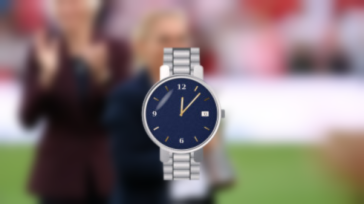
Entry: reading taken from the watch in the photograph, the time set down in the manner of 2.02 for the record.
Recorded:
12.07
